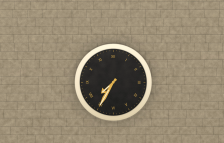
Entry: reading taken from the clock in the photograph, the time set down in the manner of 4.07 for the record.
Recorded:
7.35
